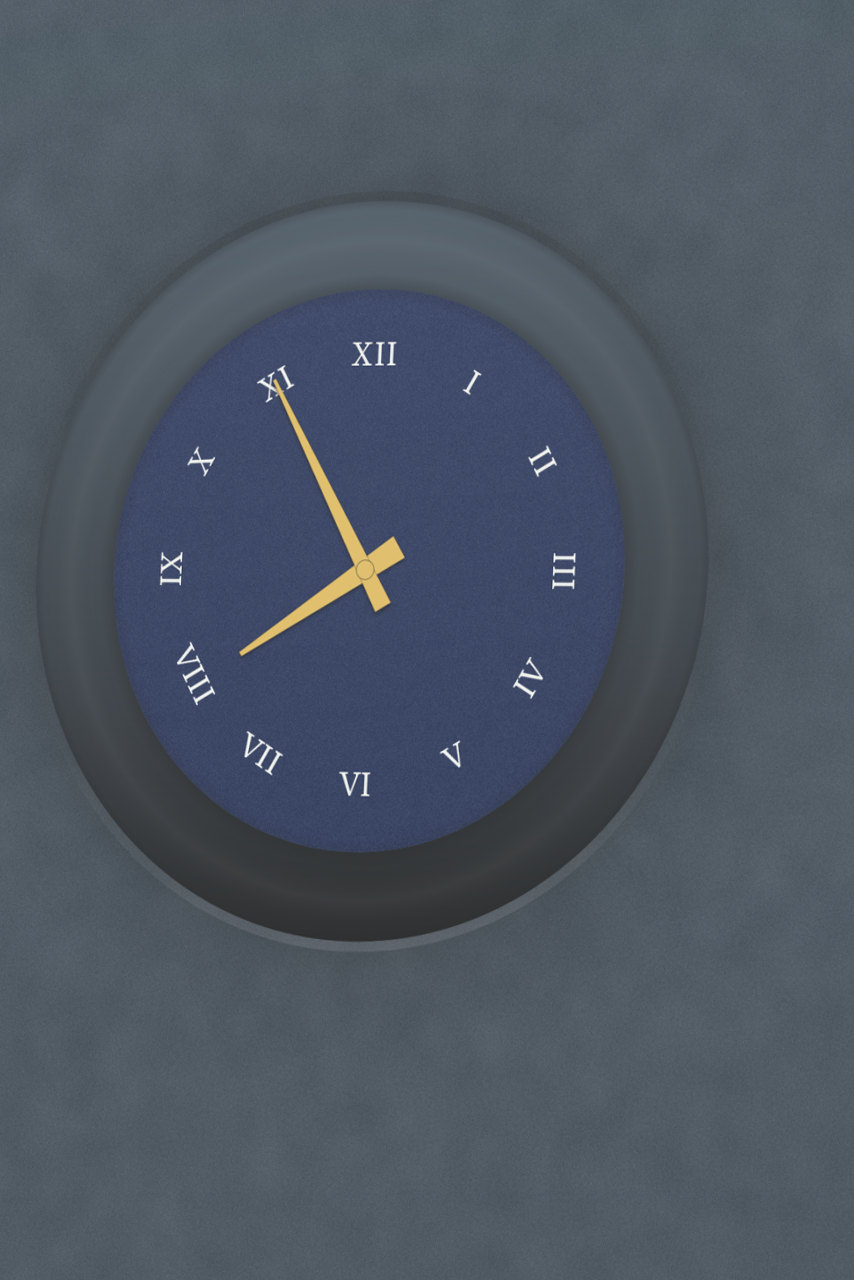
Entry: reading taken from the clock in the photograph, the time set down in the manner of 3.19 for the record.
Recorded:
7.55
